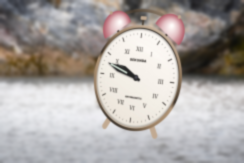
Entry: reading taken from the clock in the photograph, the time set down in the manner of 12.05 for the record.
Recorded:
9.48
